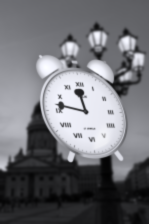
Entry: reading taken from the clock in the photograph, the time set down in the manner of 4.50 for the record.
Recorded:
11.47
